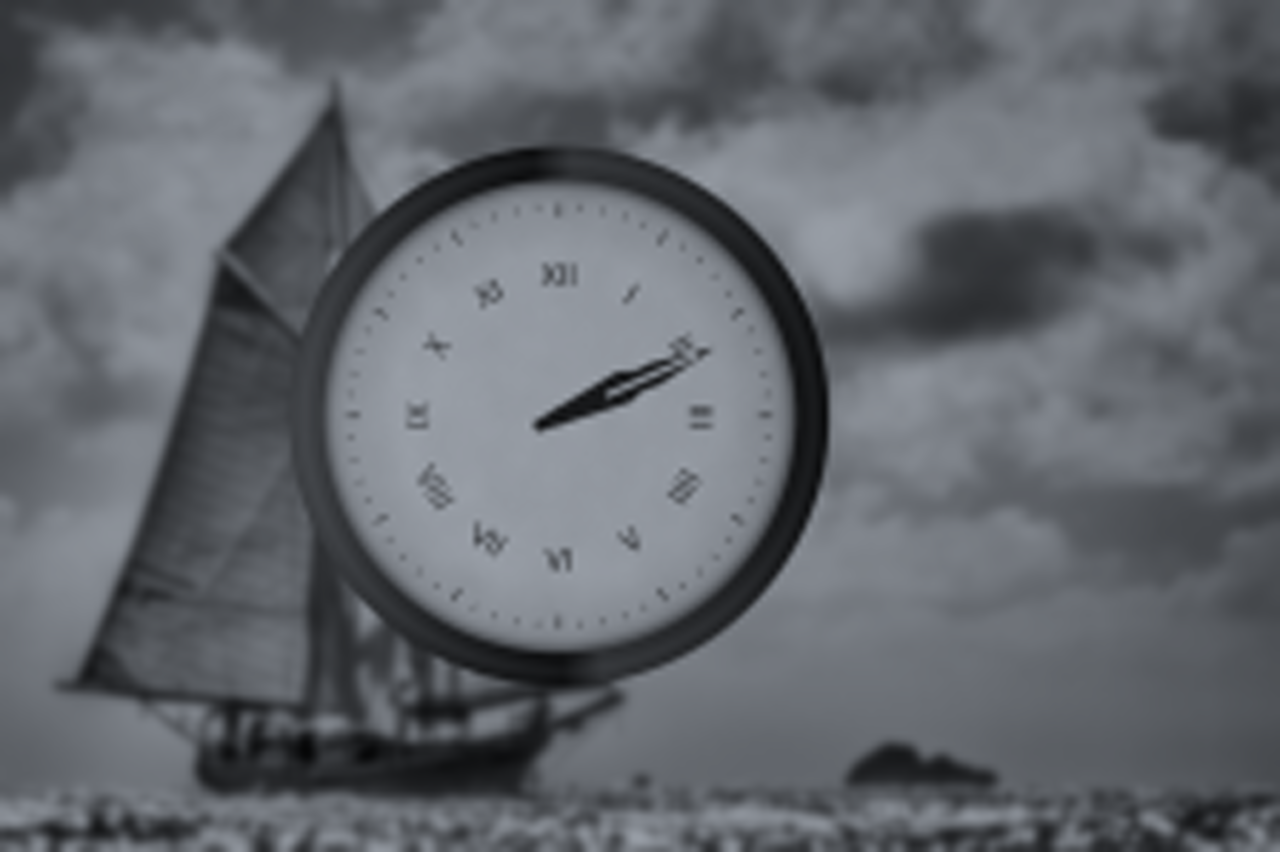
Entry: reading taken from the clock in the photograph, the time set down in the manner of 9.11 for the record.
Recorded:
2.11
